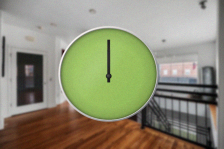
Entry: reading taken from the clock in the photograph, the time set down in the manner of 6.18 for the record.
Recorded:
12.00
